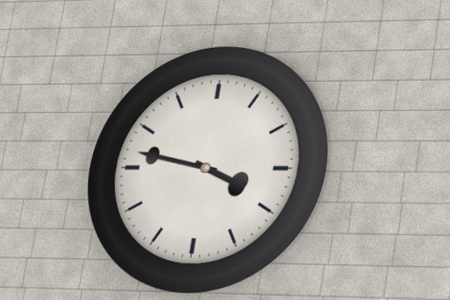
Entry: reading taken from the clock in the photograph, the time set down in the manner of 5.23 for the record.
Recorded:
3.47
